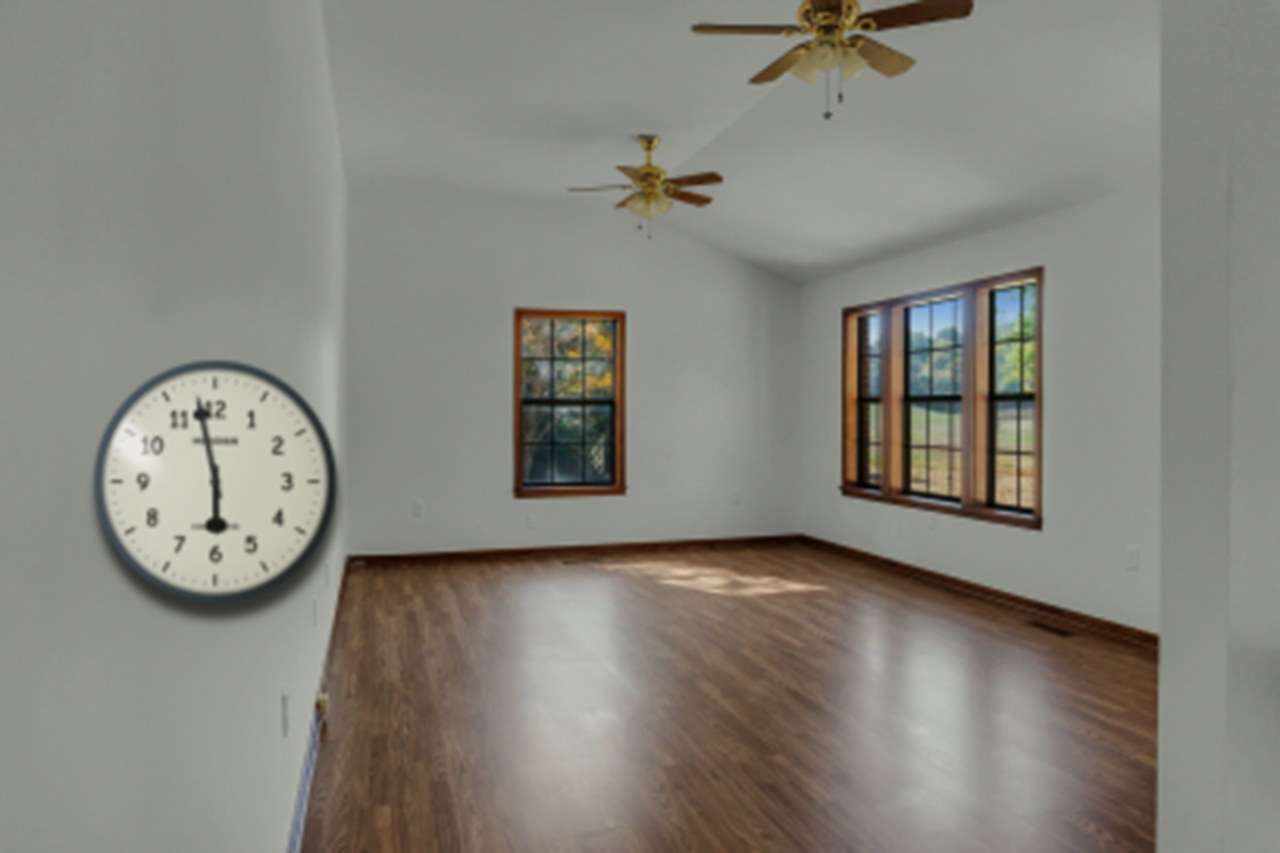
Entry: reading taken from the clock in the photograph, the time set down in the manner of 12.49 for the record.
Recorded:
5.58
